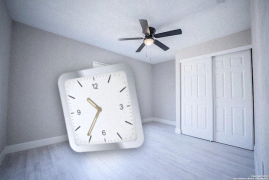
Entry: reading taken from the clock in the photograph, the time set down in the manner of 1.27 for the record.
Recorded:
10.36
